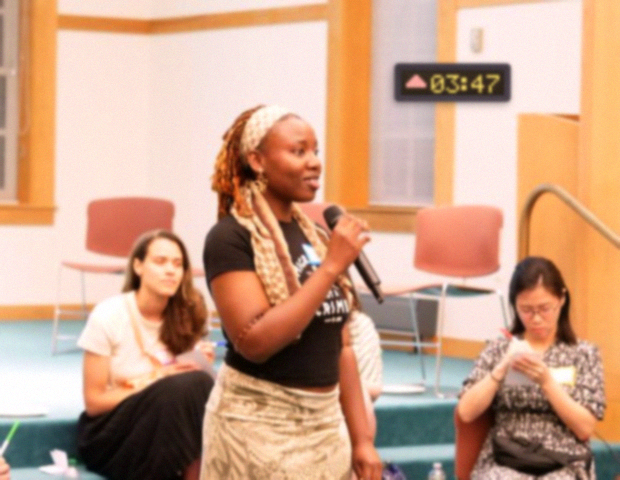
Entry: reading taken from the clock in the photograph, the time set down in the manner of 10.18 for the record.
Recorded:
3.47
